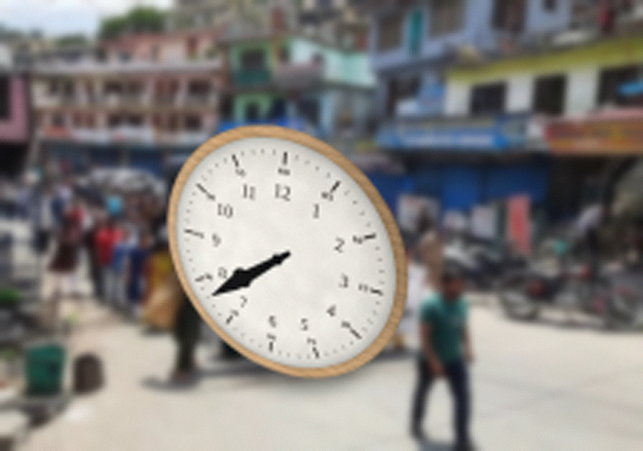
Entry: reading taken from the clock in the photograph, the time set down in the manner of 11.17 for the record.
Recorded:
7.38
